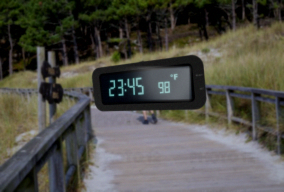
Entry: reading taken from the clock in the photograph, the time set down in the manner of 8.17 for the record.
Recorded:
23.45
